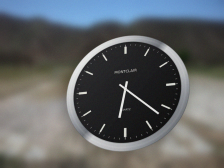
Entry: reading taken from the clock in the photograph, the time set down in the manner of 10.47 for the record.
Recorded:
6.22
